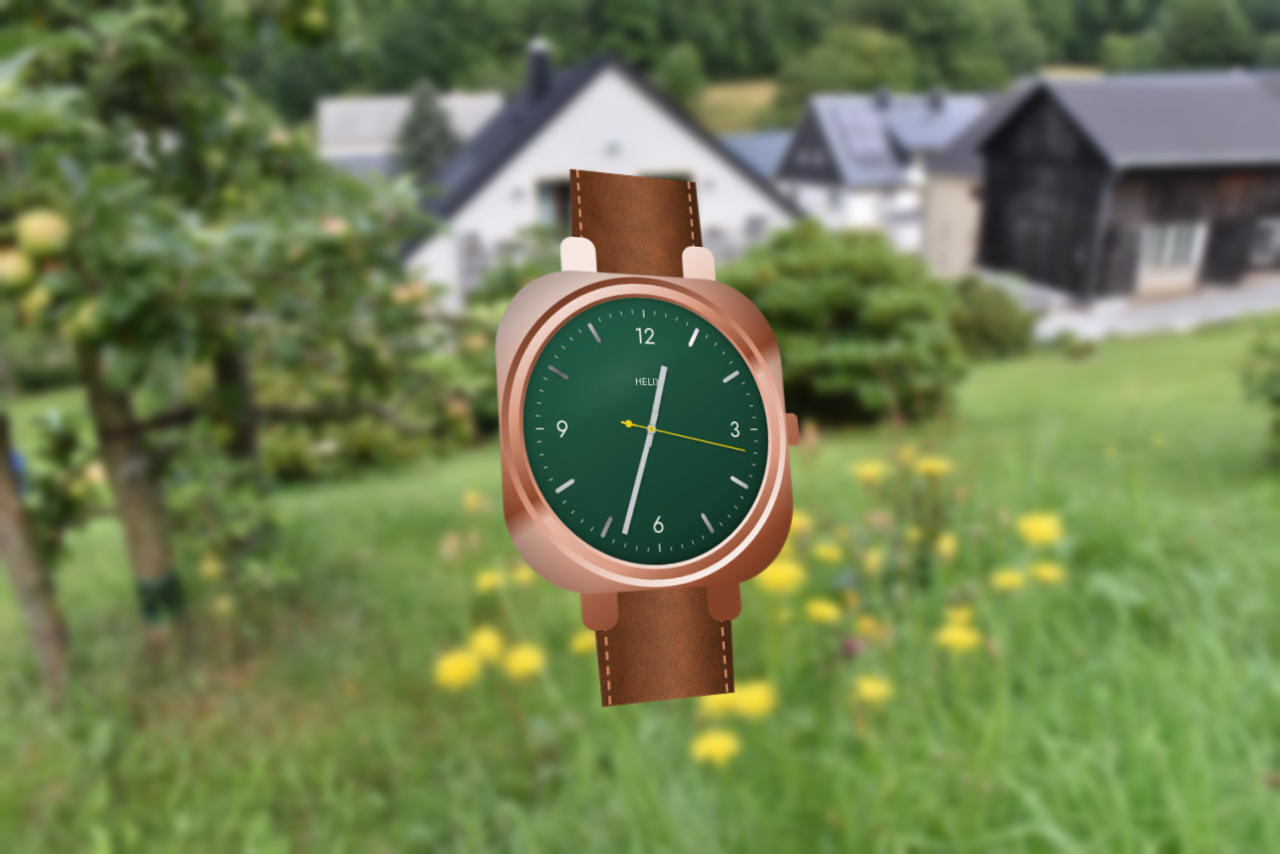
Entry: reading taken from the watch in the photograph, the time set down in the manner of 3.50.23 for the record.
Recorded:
12.33.17
